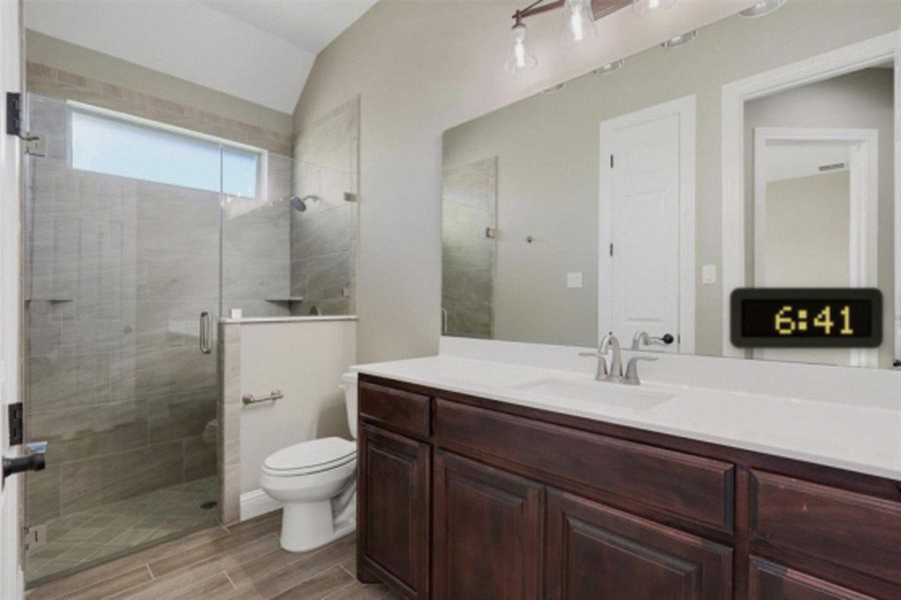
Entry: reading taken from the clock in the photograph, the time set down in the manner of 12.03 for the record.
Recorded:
6.41
